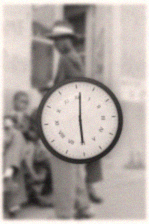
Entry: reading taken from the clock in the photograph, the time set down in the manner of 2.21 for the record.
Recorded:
6.01
